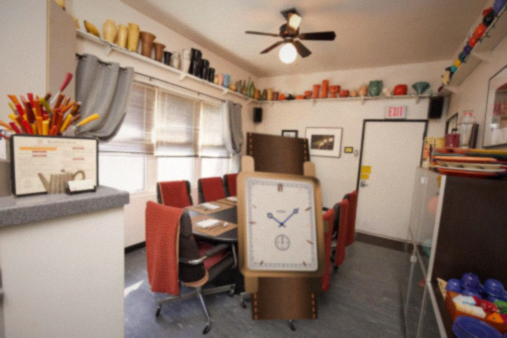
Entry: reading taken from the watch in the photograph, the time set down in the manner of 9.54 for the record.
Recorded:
10.08
